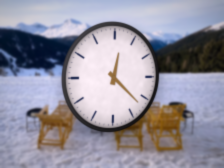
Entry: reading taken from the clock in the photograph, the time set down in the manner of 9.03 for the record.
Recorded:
12.22
